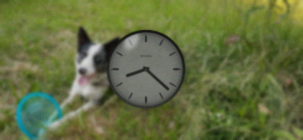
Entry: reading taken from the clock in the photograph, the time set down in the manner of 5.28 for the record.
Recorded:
8.22
